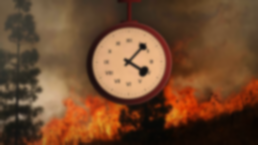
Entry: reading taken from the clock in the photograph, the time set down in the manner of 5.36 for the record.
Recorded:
4.07
